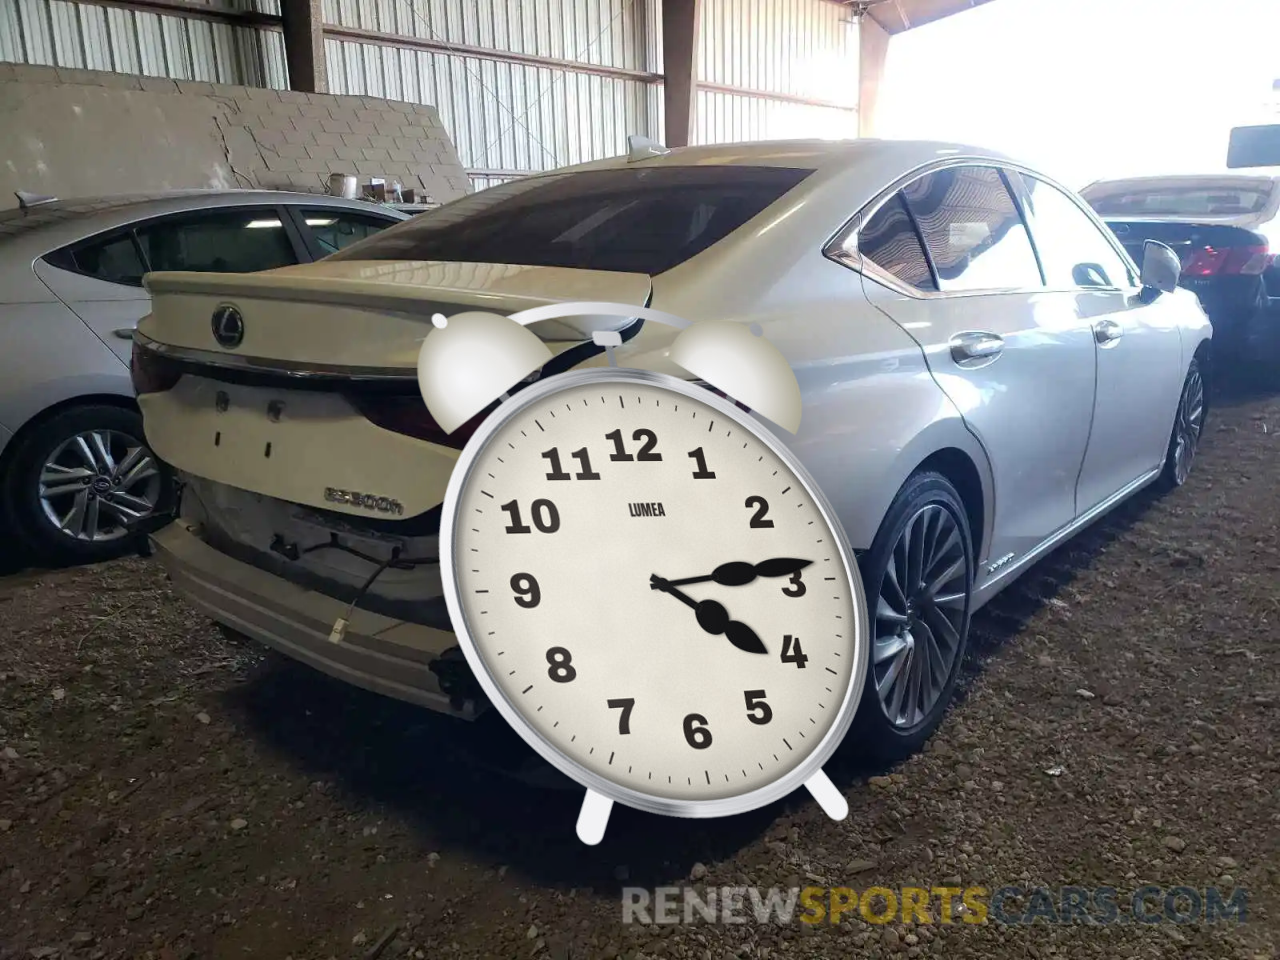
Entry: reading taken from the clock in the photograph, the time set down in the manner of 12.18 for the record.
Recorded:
4.14
